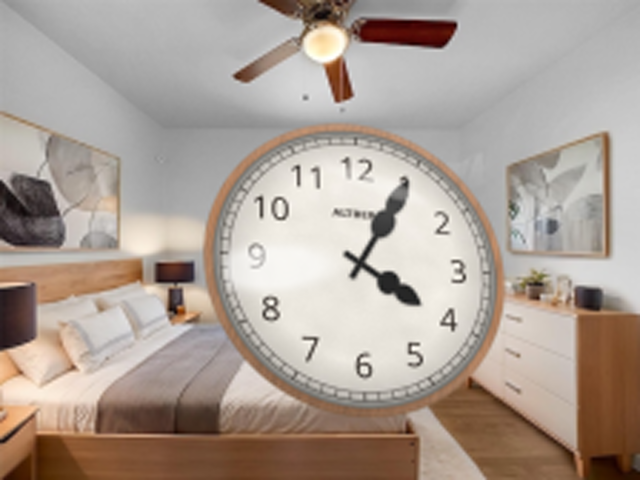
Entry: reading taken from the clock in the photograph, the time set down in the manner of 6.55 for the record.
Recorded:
4.05
